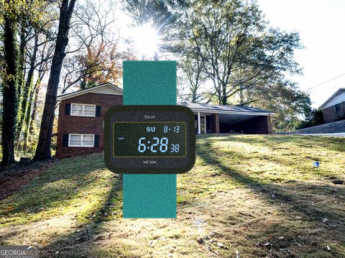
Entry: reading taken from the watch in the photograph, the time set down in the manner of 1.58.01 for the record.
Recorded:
6.28.38
